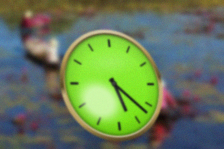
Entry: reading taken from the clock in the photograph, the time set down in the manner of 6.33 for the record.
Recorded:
5.22
